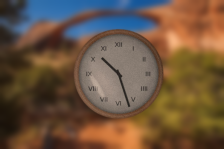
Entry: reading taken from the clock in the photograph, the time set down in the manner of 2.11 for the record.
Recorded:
10.27
